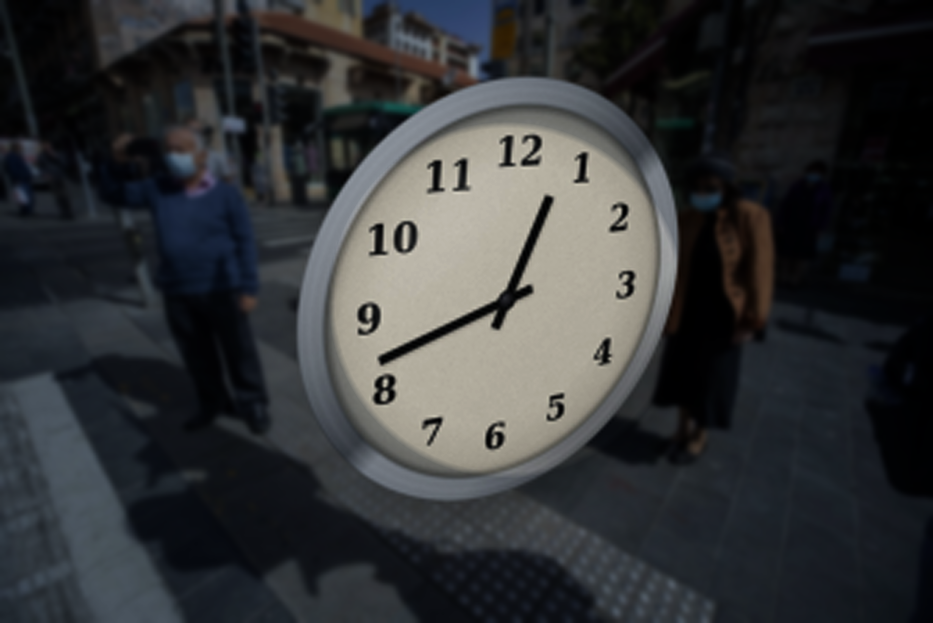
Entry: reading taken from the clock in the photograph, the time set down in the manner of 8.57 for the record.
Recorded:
12.42
